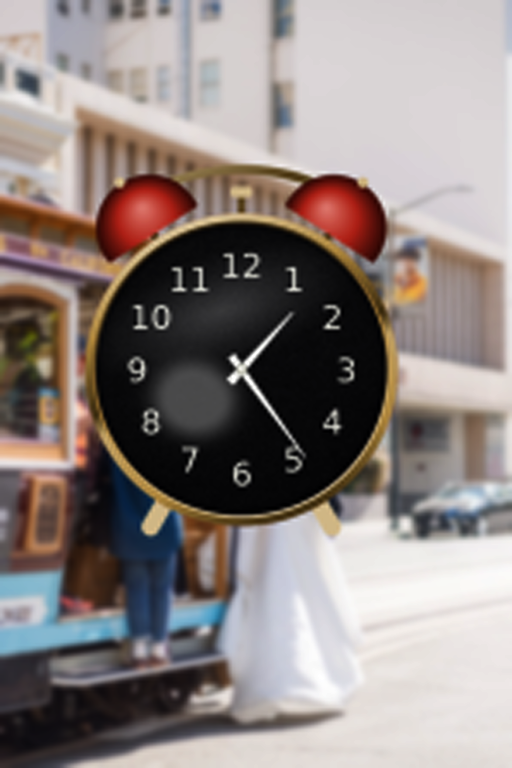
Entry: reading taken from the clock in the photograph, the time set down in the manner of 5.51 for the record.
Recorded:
1.24
